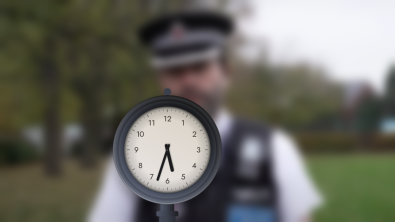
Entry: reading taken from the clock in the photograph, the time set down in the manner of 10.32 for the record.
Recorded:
5.33
